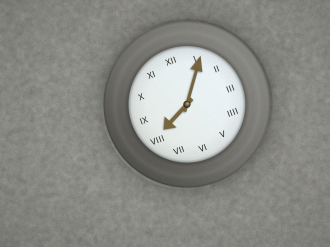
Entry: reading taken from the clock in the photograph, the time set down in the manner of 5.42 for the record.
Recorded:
8.06
